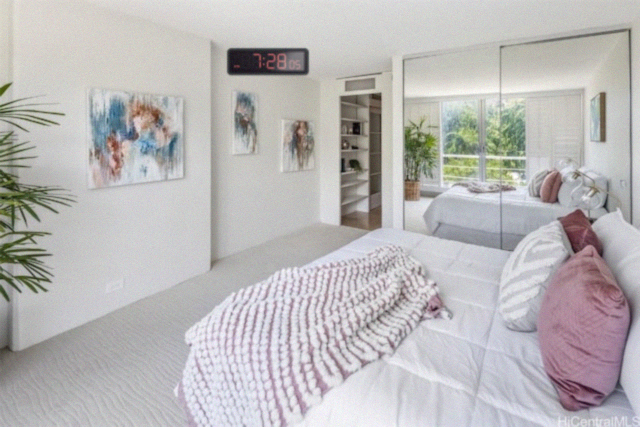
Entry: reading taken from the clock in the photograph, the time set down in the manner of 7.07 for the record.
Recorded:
7.28
